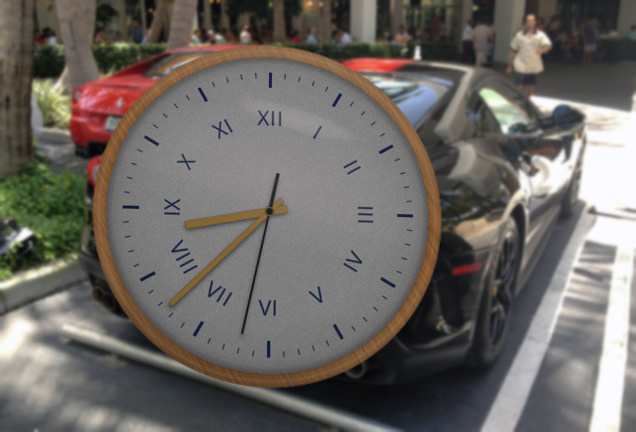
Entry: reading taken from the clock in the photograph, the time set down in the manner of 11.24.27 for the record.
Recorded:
8.37.32
